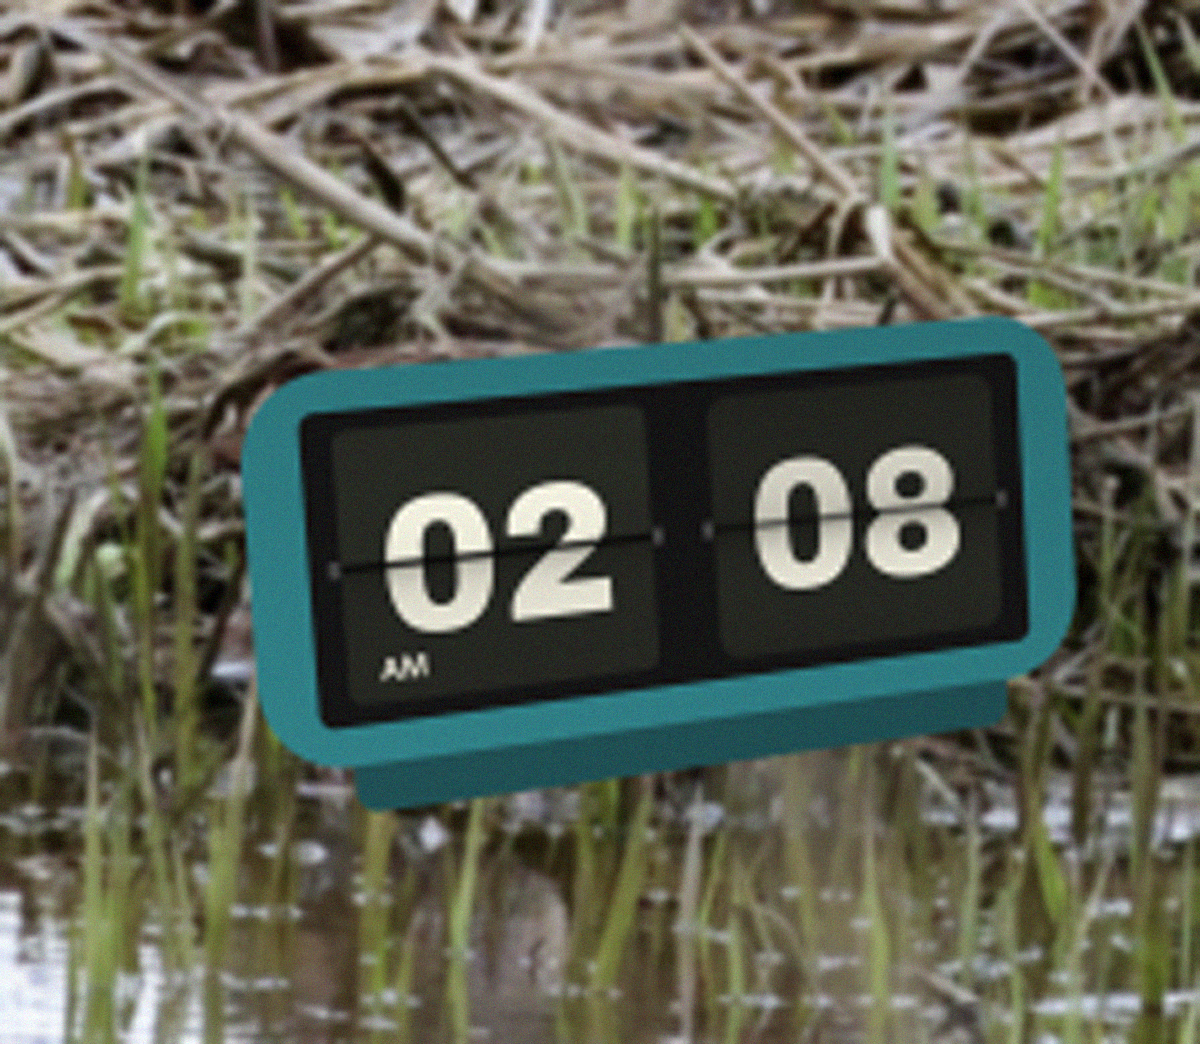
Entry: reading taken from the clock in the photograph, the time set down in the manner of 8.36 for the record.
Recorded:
2.08
